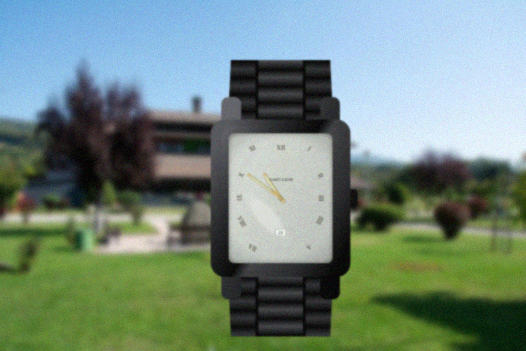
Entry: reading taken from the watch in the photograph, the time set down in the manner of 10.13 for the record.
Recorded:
10.51
